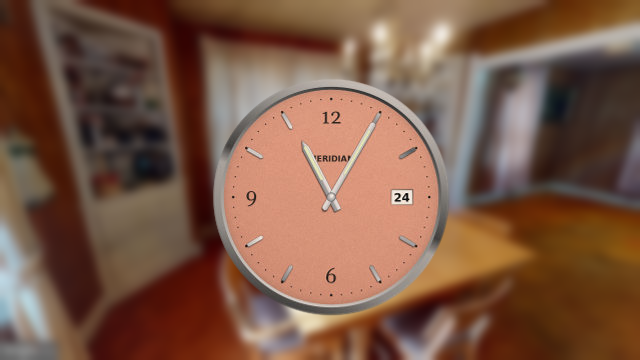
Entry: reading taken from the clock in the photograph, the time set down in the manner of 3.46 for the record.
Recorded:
11.05
